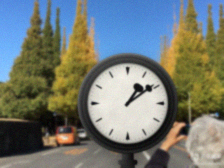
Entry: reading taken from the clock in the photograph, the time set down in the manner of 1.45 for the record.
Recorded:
1.09
